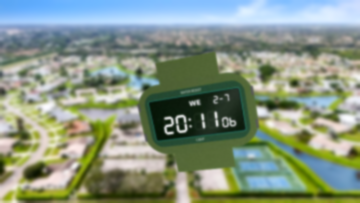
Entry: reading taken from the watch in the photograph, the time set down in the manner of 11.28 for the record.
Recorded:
20.11
